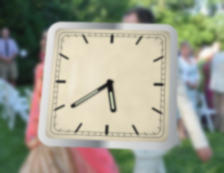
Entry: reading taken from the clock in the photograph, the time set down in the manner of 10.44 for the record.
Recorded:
5.39
